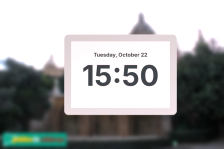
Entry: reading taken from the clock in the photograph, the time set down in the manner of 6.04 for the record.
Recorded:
15.50
